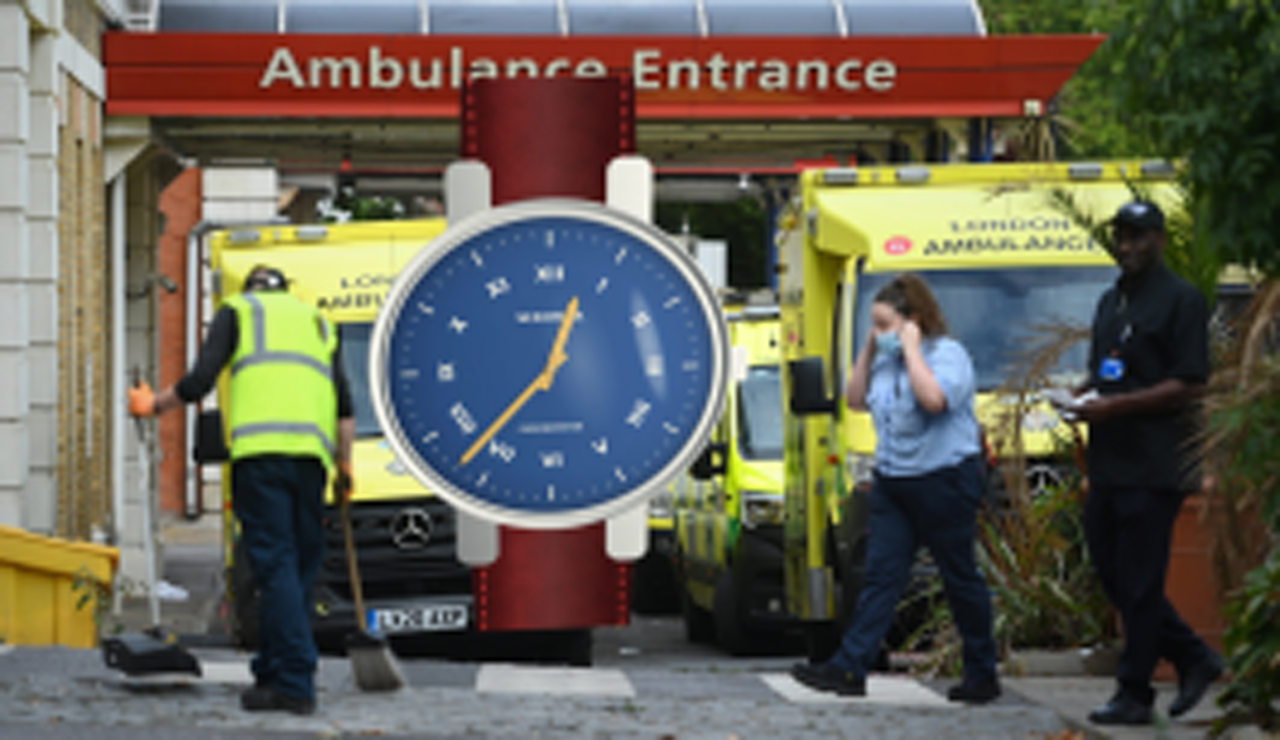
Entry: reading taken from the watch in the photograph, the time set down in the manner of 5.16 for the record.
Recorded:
12.37
